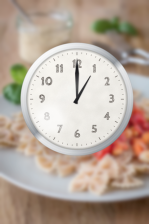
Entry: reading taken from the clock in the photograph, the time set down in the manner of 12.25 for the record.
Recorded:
1.00
